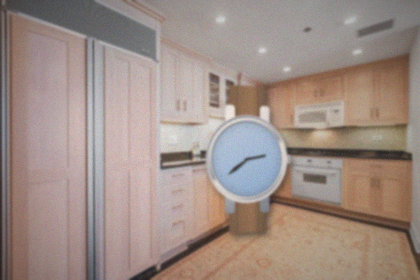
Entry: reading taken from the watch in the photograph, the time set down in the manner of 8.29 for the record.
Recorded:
2.39
